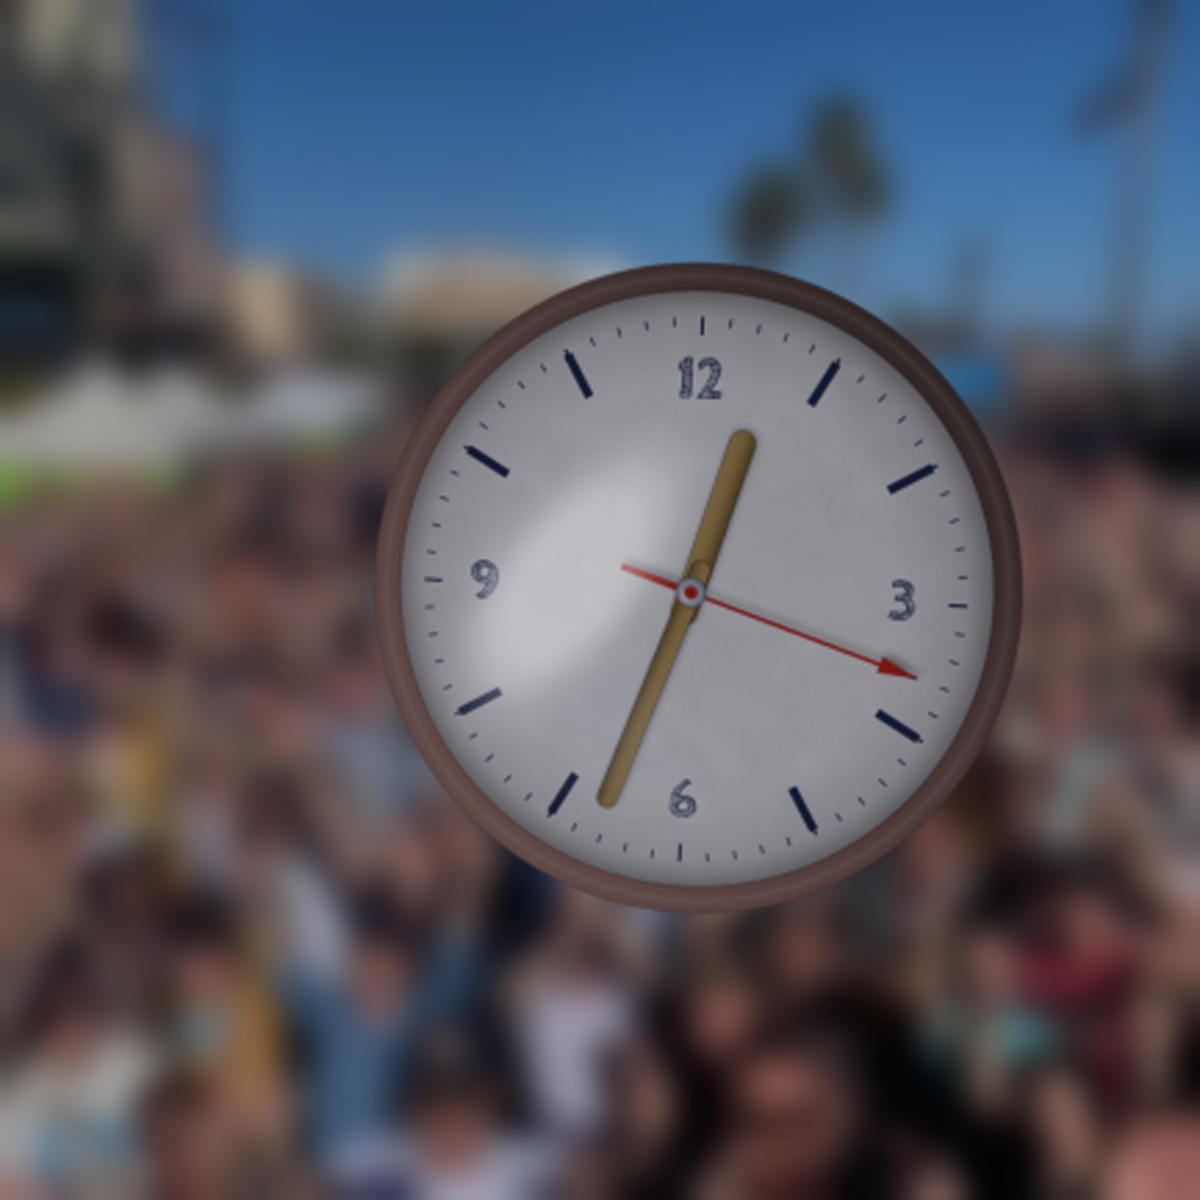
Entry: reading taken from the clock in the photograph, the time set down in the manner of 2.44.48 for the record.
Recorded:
12.33.18
